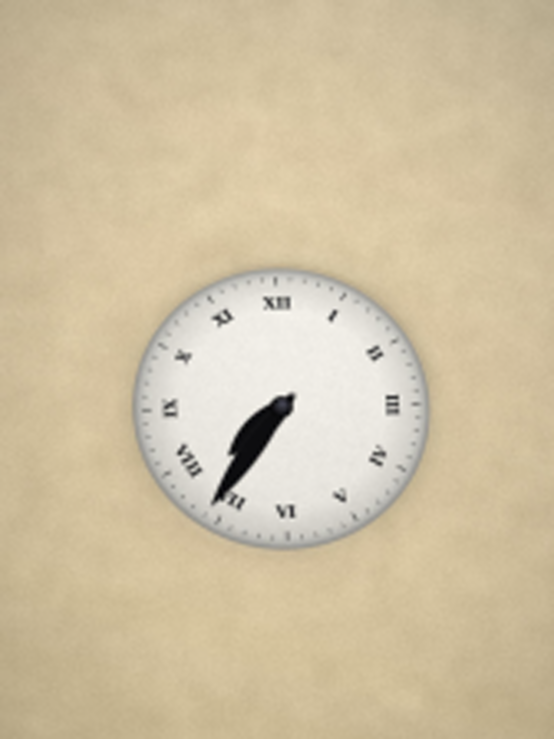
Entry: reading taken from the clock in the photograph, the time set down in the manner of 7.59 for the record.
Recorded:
7.36
